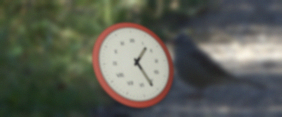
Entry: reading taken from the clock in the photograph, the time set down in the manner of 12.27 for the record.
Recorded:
1.26
